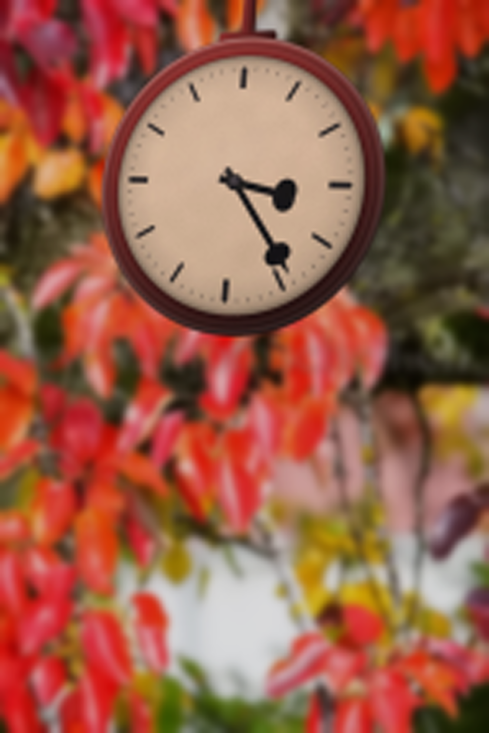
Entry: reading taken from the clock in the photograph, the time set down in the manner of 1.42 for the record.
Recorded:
3.24
